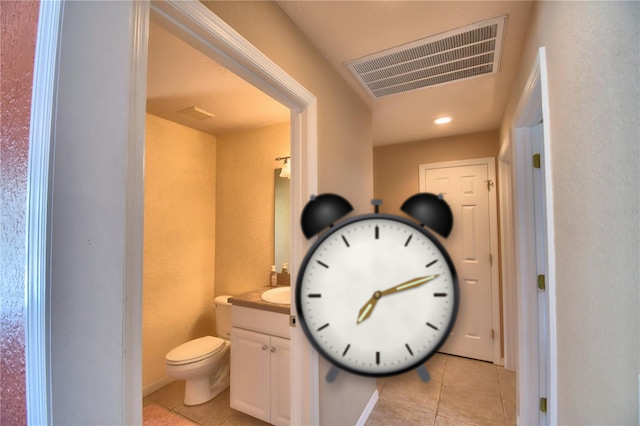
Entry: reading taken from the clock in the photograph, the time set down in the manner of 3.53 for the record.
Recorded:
7.12
